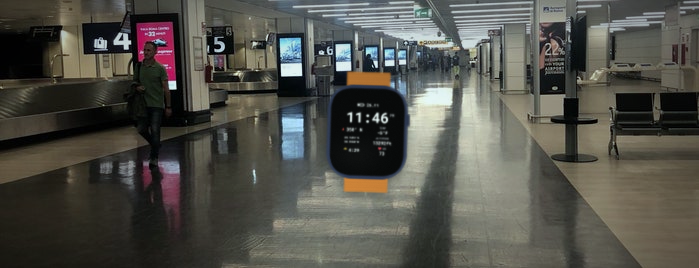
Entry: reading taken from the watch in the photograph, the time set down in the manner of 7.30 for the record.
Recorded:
11.46
